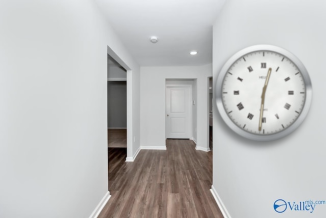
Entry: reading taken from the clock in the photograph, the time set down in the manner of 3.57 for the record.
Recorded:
12.31
